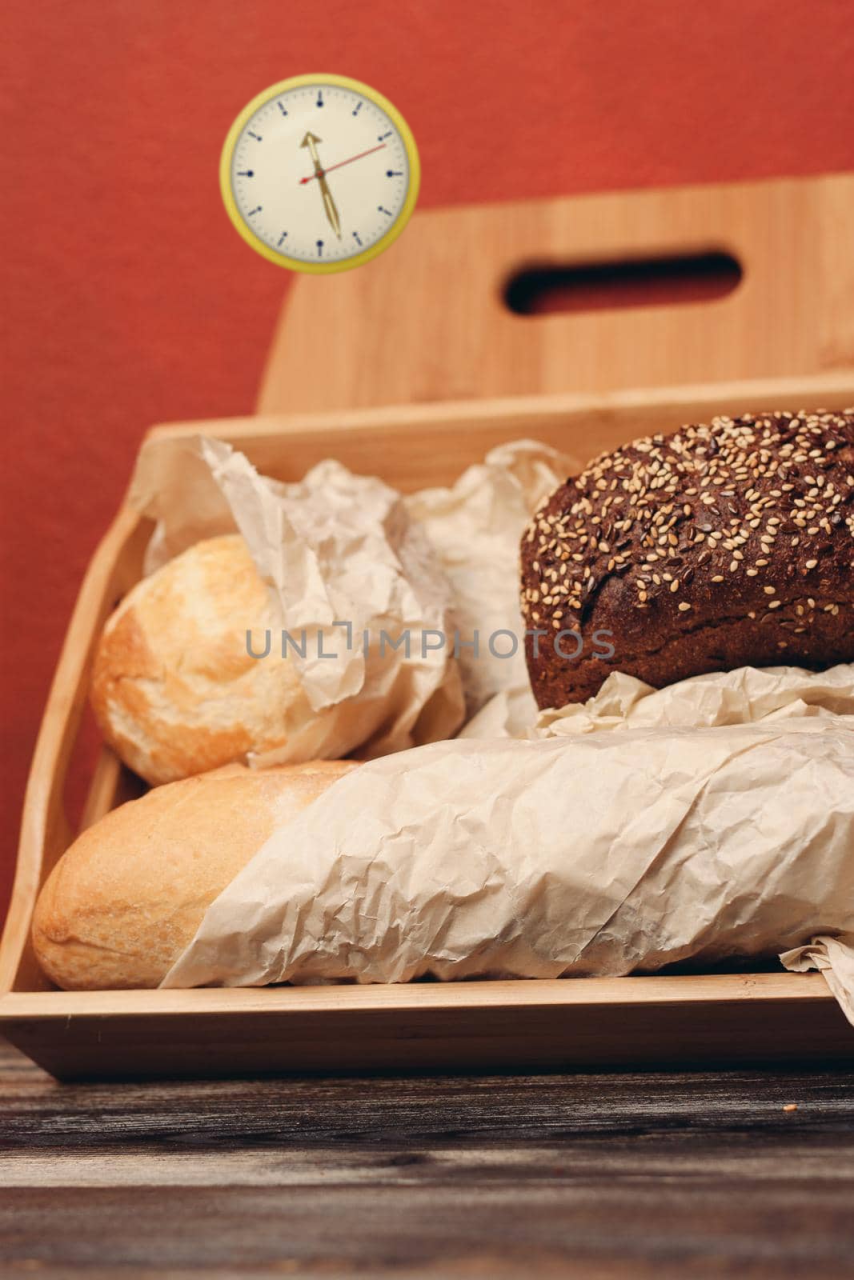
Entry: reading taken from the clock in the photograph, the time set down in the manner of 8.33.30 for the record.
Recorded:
11.27.11
